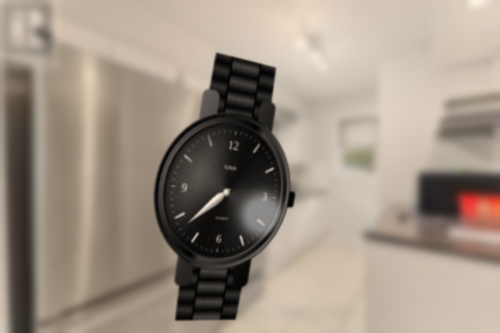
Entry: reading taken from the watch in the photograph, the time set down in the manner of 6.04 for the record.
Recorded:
7.38
